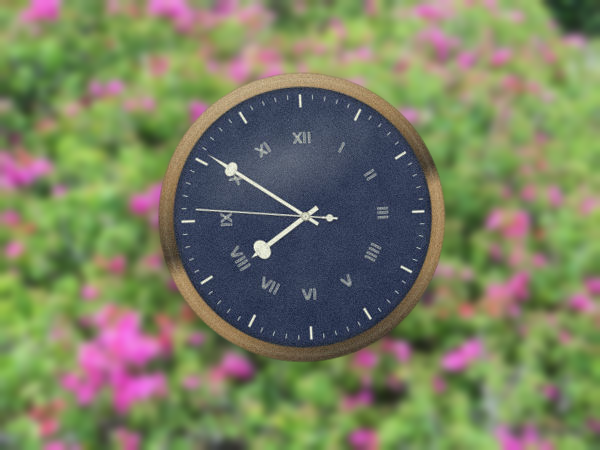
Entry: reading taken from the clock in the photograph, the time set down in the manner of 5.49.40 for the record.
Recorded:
7.50.46
